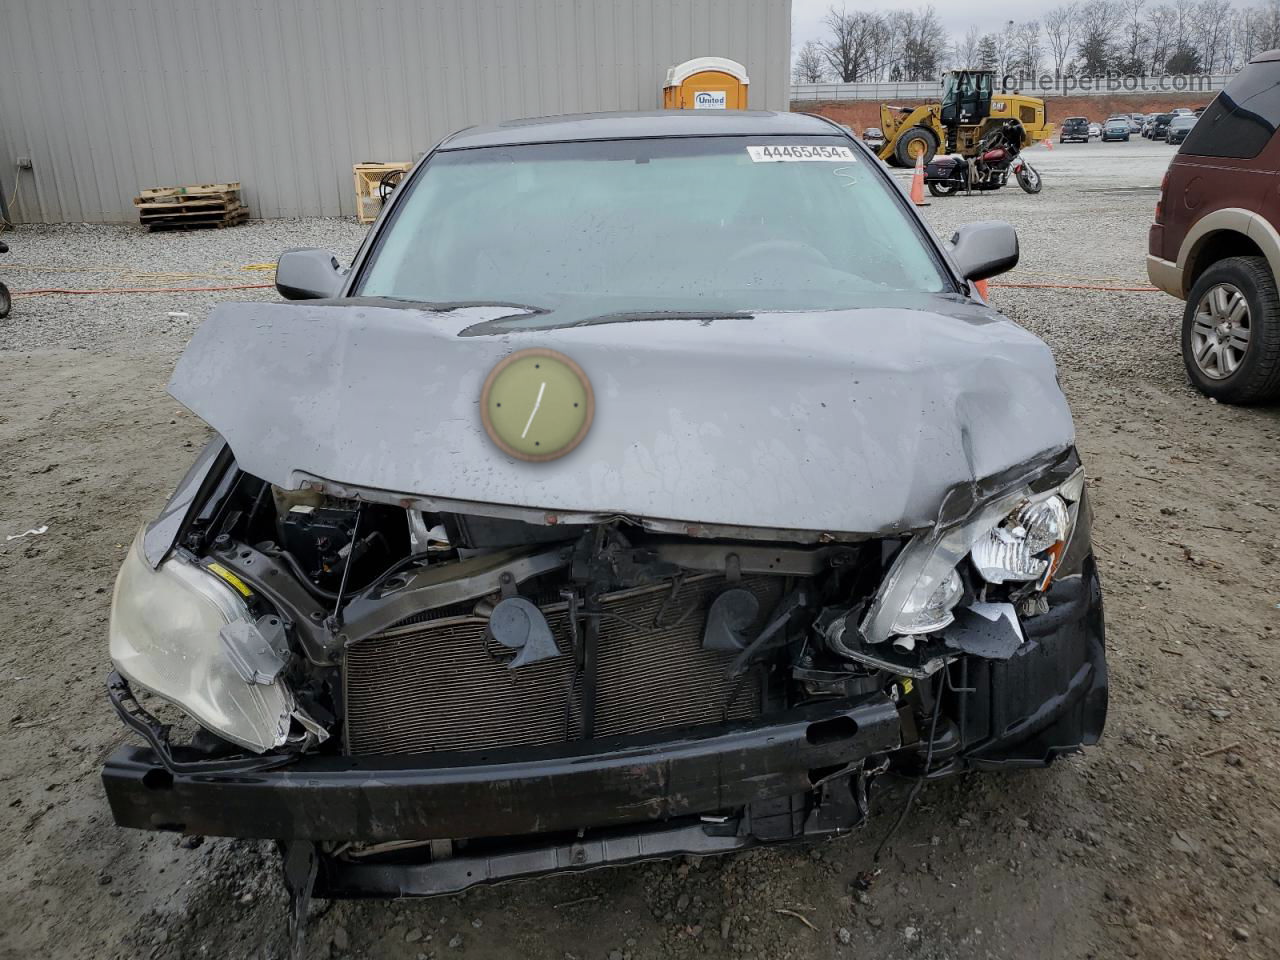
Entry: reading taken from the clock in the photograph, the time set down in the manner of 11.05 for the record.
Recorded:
12.34
